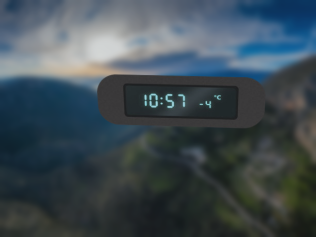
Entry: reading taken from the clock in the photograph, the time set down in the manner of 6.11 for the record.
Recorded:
10.57
